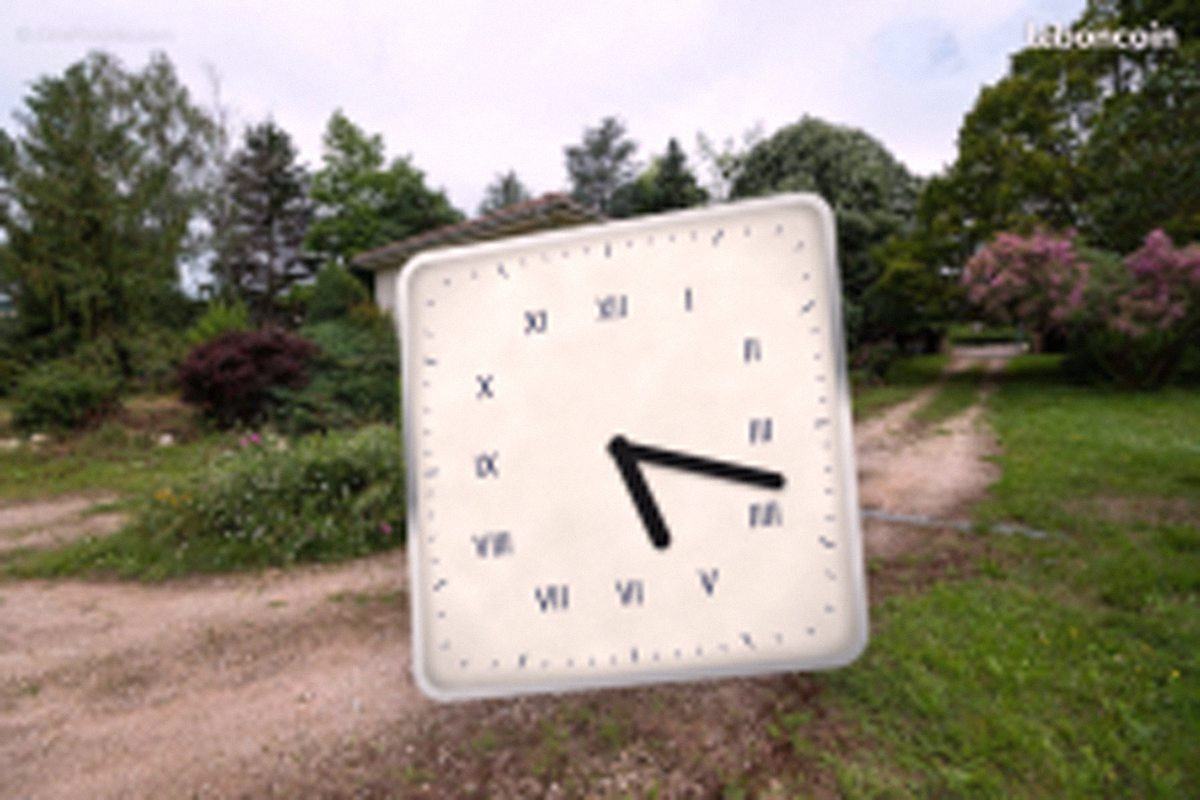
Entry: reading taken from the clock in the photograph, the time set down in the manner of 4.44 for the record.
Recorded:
5.18
